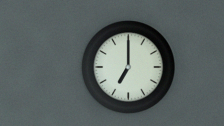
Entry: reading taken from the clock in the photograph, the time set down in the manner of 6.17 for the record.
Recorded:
7.00
